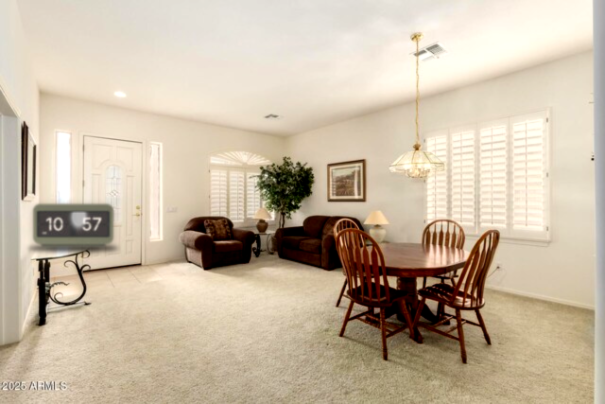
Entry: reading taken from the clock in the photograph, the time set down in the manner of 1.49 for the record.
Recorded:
10.57
